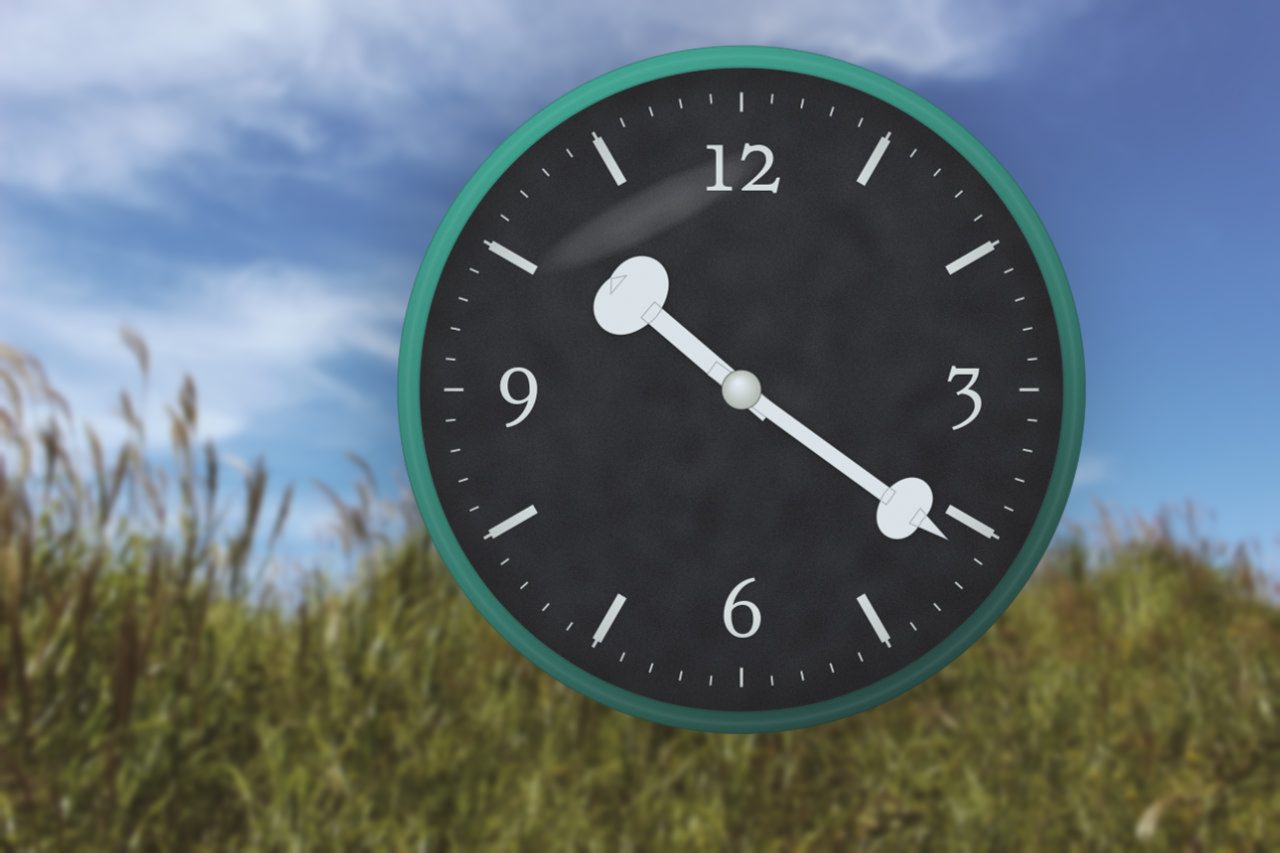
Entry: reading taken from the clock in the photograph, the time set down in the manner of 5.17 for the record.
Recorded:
10.21
